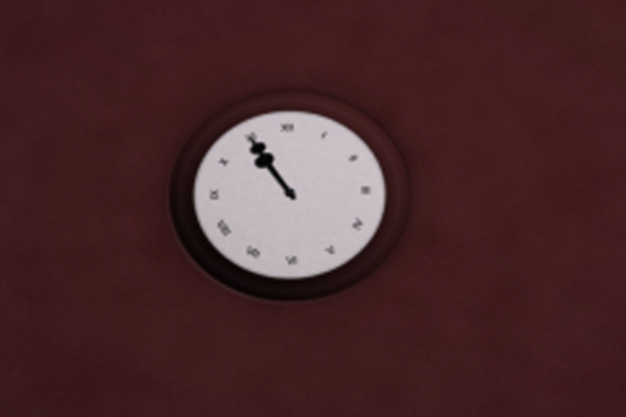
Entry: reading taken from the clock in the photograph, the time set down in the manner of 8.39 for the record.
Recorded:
10.55
